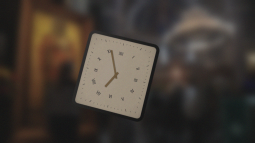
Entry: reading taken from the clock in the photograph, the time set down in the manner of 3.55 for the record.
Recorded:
6.56
